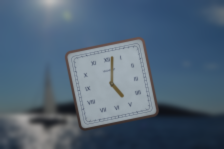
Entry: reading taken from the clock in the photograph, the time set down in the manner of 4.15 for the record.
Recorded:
5.02
